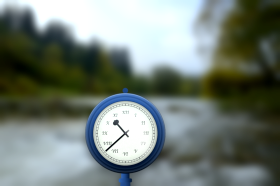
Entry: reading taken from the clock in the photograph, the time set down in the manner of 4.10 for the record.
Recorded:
10.38
